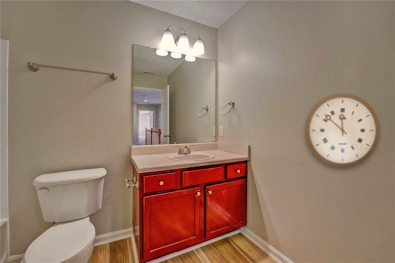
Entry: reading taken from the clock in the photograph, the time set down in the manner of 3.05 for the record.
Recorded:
11.52
